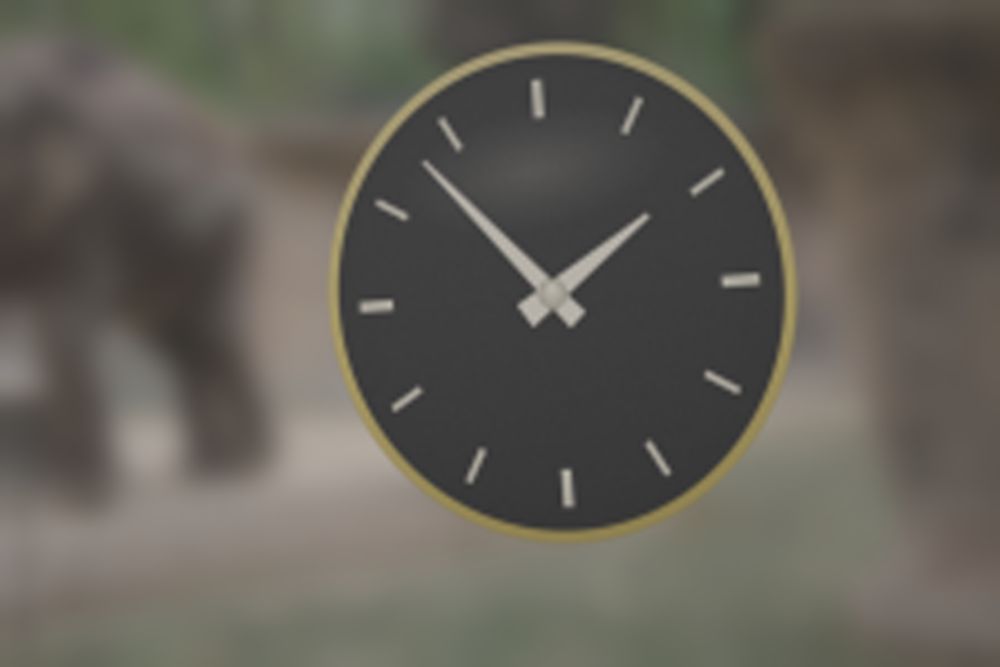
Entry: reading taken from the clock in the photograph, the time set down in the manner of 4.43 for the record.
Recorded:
1.53
